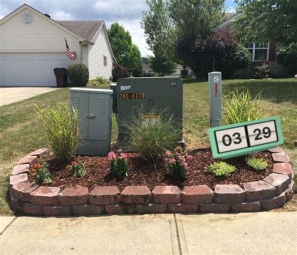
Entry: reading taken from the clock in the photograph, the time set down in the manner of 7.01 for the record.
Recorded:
3.29
